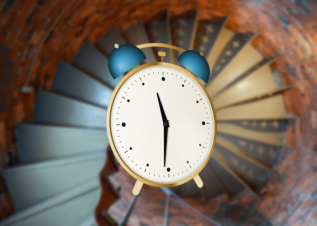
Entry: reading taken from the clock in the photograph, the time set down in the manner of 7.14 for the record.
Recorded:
11.31
